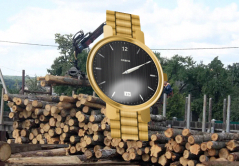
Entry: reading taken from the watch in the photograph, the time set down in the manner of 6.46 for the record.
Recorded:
2.10
